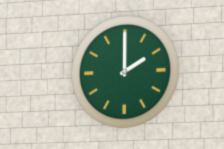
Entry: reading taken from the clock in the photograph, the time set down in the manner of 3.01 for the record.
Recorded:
2.00
